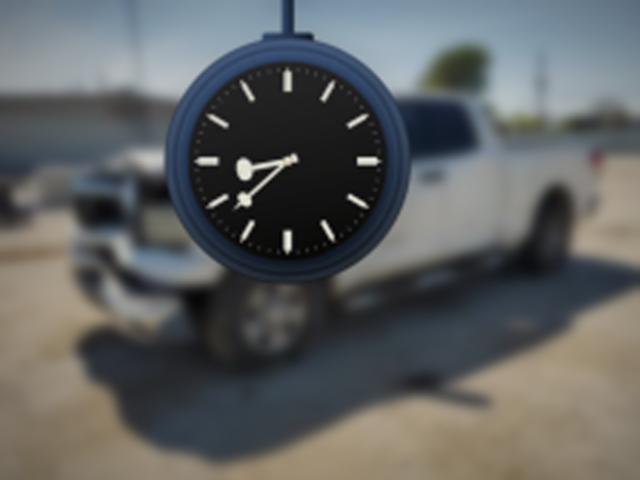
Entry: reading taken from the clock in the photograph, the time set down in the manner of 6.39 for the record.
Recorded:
8.38
